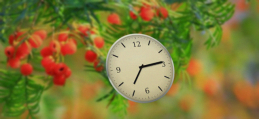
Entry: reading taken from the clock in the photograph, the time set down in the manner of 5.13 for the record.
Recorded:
7.14
